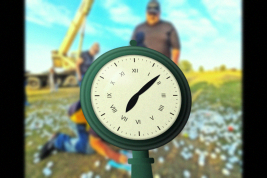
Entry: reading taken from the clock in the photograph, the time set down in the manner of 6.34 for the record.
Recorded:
7.08
